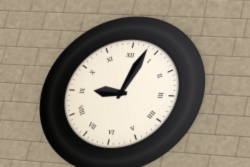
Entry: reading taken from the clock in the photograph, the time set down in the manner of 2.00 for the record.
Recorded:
9.03
